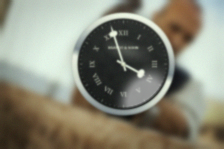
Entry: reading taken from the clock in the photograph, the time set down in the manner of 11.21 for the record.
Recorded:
3.57
